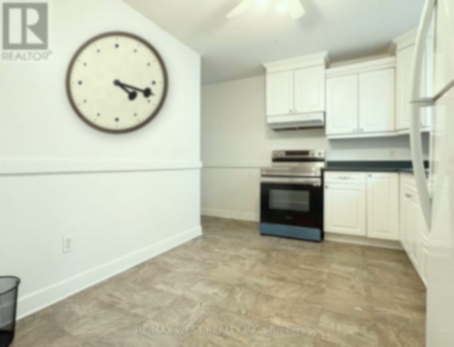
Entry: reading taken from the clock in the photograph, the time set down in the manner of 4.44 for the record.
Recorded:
4.18
